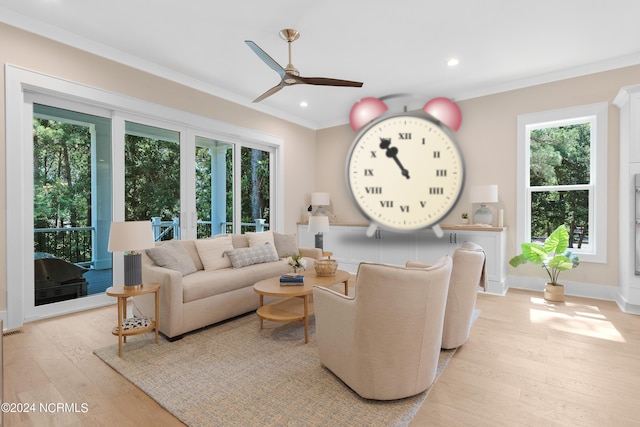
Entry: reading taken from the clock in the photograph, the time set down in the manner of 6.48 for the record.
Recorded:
10.54
